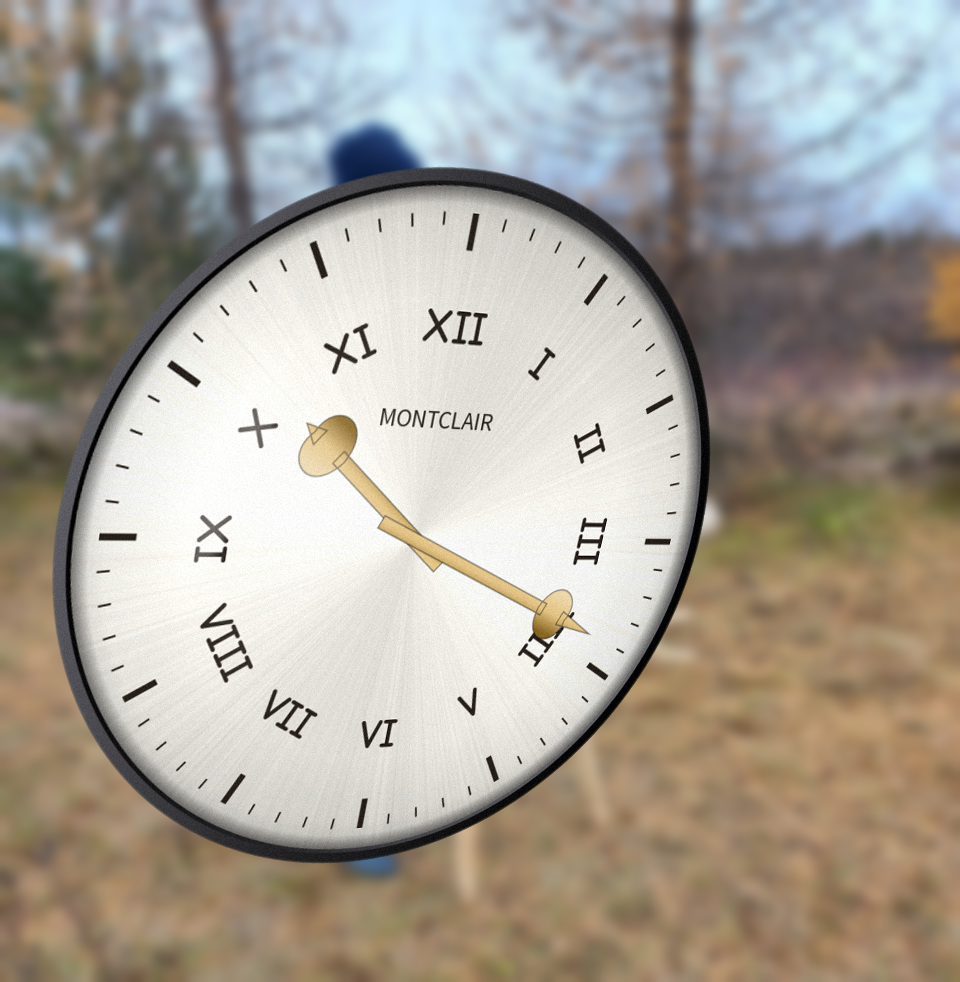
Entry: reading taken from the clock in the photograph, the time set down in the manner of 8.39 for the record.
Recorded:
10.19
